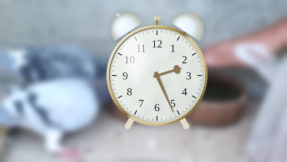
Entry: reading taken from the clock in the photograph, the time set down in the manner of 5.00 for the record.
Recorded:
2.26
